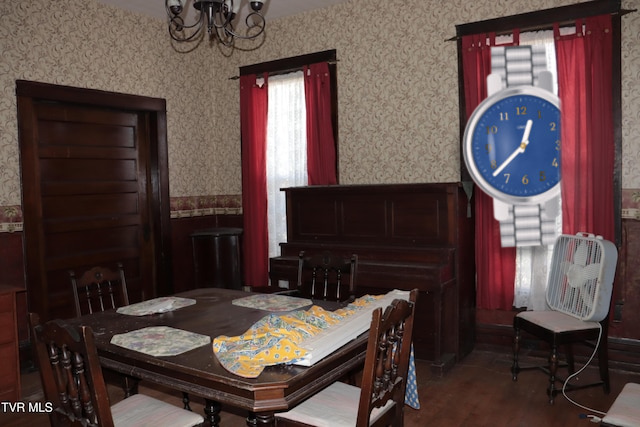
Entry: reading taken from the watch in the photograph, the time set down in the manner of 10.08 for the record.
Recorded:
12.38
